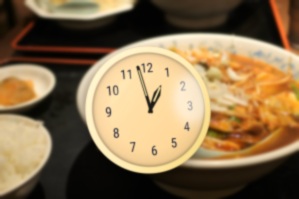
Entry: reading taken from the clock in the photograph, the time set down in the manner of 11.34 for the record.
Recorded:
12.58
